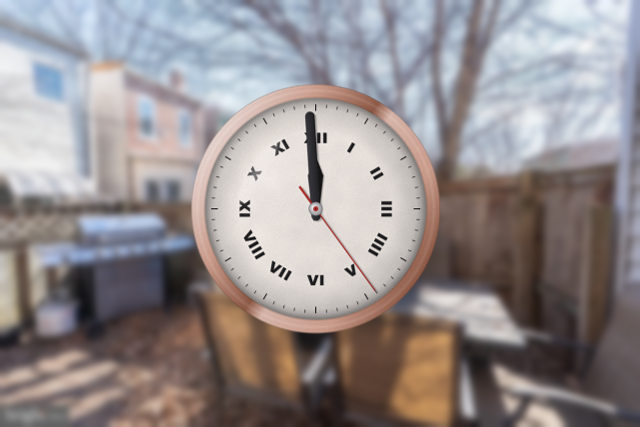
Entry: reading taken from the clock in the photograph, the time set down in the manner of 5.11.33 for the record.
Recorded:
11.59.24
